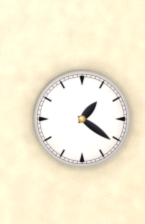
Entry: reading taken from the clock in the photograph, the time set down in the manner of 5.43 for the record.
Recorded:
1.21
